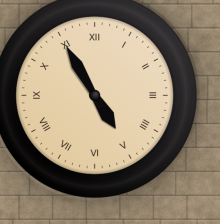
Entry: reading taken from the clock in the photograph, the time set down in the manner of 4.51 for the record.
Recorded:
4.55
